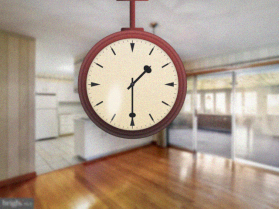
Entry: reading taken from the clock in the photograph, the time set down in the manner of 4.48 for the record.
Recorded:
1.30
